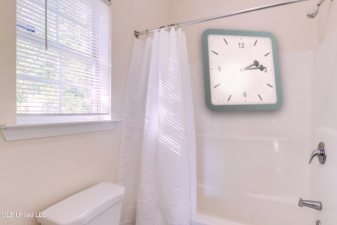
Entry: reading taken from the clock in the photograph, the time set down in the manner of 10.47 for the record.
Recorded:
2.14
